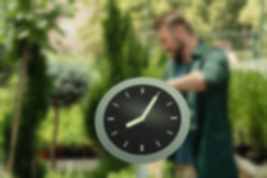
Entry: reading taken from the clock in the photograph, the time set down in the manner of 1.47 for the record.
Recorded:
8.05
